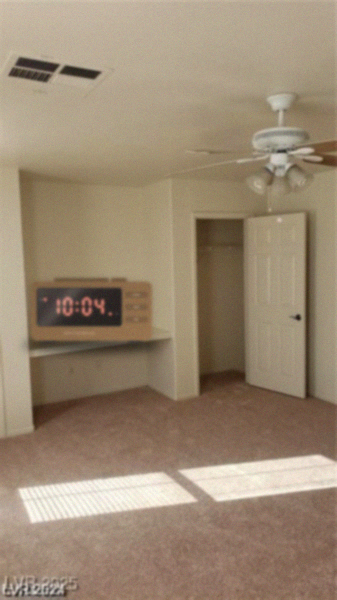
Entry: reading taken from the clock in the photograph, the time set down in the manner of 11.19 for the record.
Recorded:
10.04
